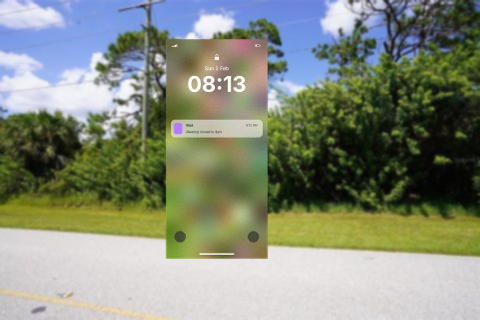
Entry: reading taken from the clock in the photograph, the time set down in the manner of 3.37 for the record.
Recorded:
8.13
